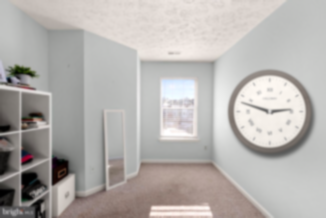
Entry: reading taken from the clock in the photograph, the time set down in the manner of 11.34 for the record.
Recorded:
2.48
